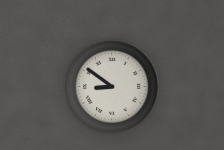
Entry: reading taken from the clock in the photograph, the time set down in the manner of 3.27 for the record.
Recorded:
8.51
